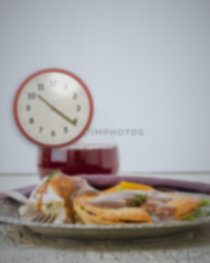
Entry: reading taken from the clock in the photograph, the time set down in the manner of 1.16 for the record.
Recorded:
10.21
